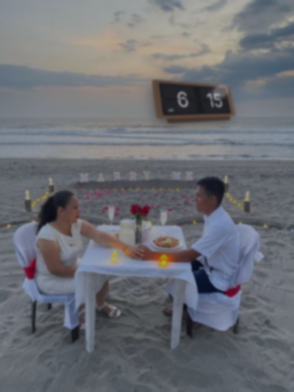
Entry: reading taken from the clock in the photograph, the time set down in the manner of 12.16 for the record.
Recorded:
6.15
